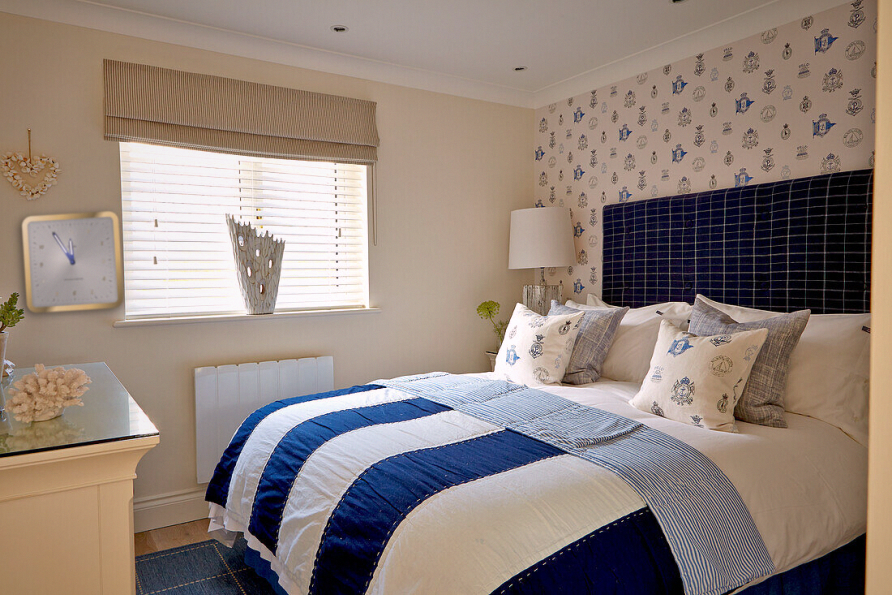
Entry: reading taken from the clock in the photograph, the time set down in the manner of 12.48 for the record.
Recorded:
11.55
